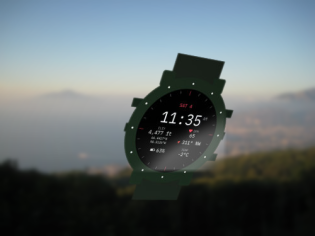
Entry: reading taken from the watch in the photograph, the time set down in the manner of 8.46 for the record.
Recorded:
11.35
